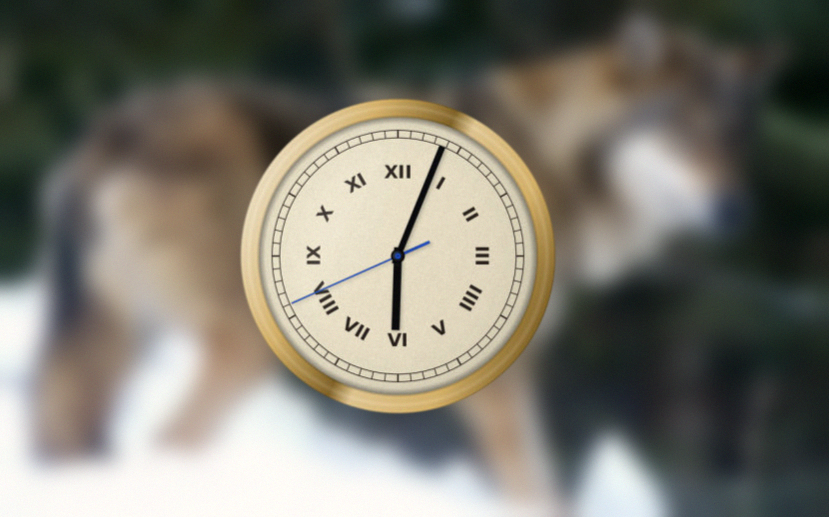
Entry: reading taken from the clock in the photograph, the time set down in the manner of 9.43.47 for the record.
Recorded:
6.03.41
